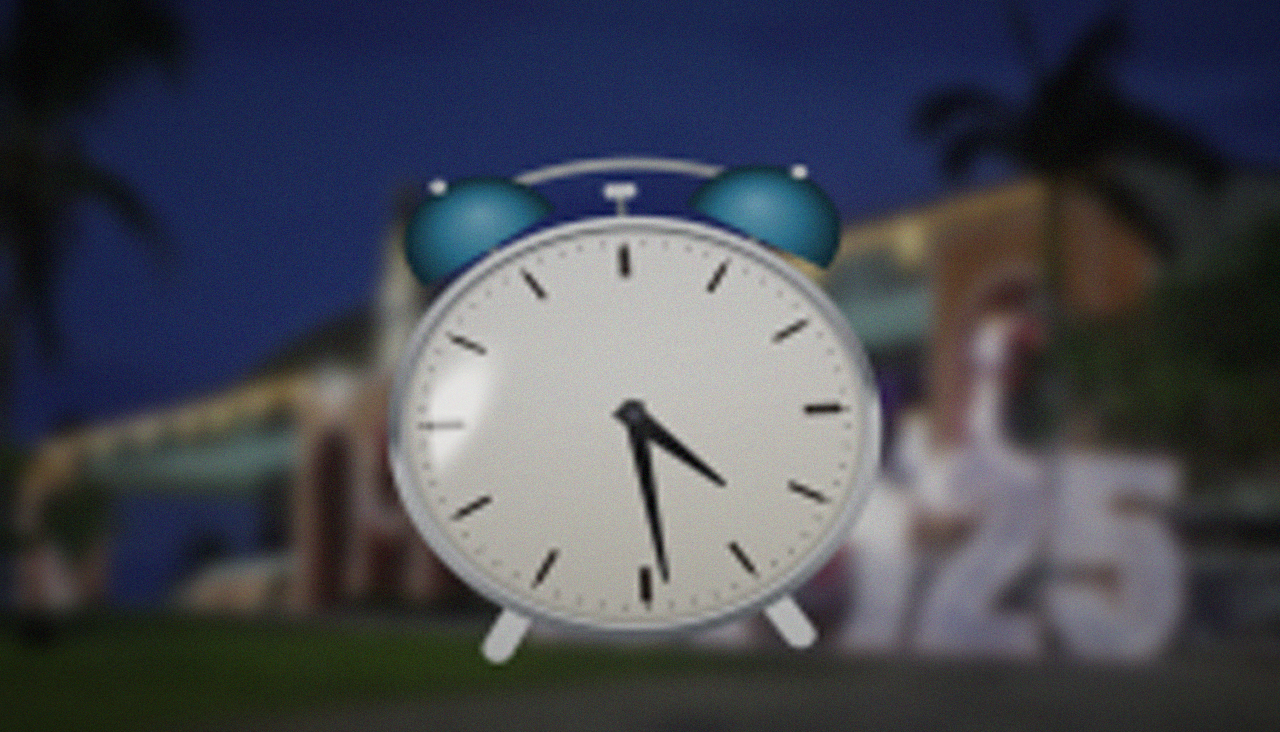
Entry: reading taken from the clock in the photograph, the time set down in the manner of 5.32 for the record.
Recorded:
4.29
